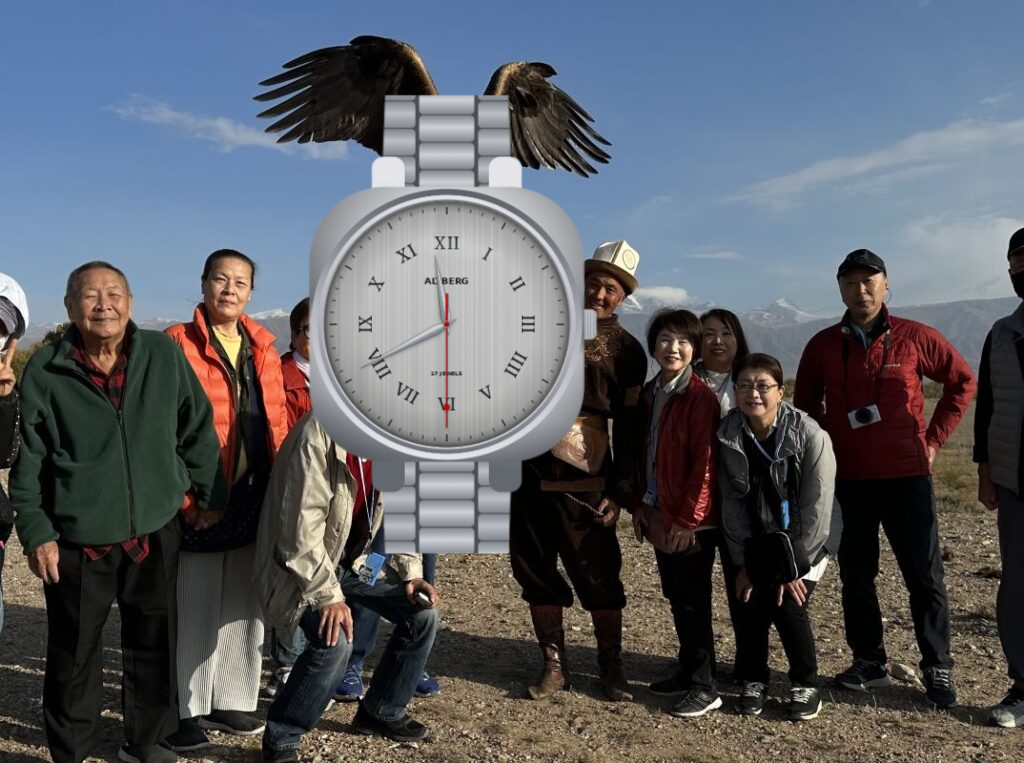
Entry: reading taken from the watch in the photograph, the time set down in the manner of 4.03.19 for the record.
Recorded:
11.40.30
